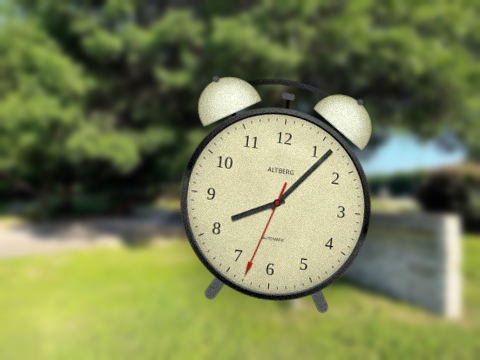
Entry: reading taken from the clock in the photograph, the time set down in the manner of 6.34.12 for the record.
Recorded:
8.06.33
